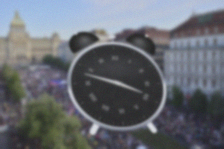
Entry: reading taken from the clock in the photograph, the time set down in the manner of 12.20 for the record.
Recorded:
3.48
